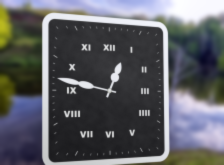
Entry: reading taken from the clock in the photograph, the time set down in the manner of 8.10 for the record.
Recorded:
12.47
